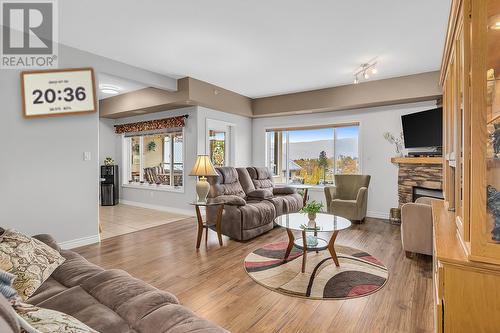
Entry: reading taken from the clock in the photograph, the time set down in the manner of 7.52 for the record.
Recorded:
20.36
